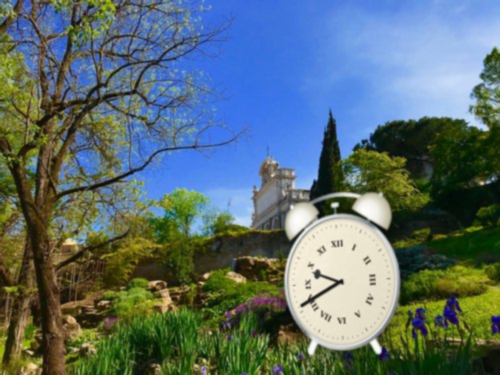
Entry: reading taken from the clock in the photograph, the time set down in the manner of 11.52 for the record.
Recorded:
9.41
